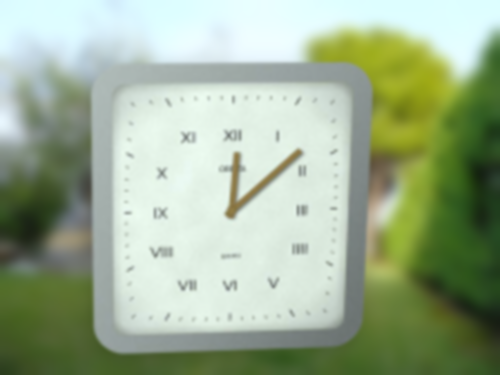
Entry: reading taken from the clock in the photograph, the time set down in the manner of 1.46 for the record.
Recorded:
12.08
